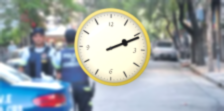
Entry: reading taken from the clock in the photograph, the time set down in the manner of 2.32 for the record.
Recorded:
2.11
